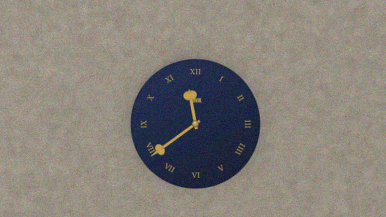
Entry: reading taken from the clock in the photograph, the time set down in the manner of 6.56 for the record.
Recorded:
11.39
